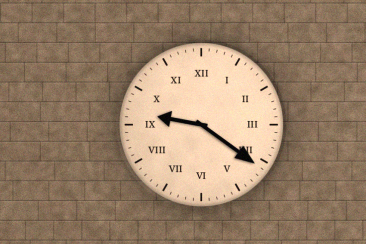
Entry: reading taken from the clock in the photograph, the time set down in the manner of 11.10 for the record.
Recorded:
9.21
